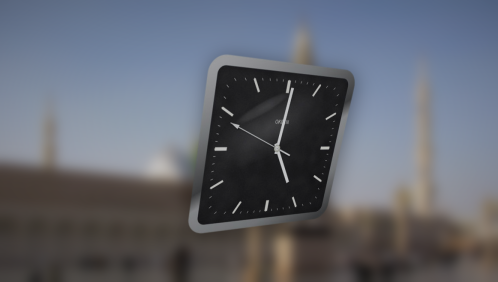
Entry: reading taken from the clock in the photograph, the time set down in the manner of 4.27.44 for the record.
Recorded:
5.00.49
